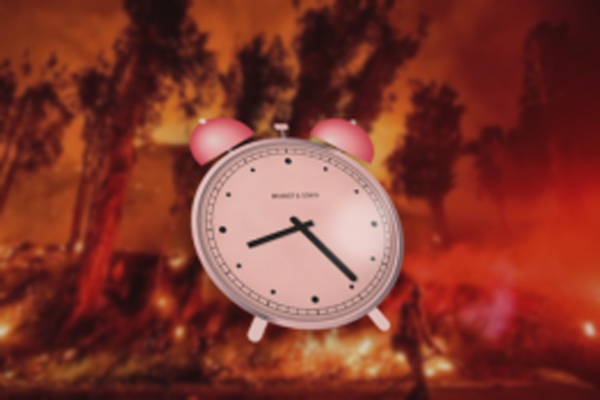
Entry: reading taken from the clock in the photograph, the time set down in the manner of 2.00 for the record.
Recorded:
8.24
